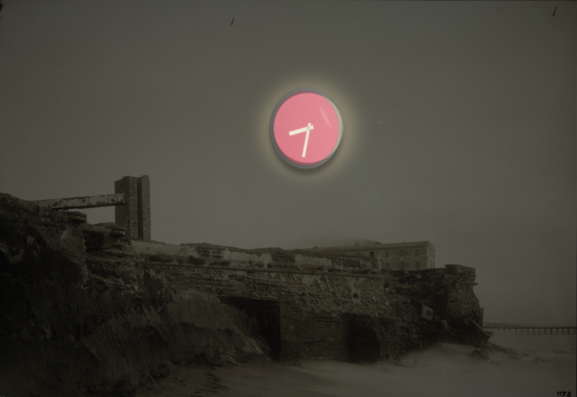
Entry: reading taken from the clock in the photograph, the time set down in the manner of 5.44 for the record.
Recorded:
8.32
